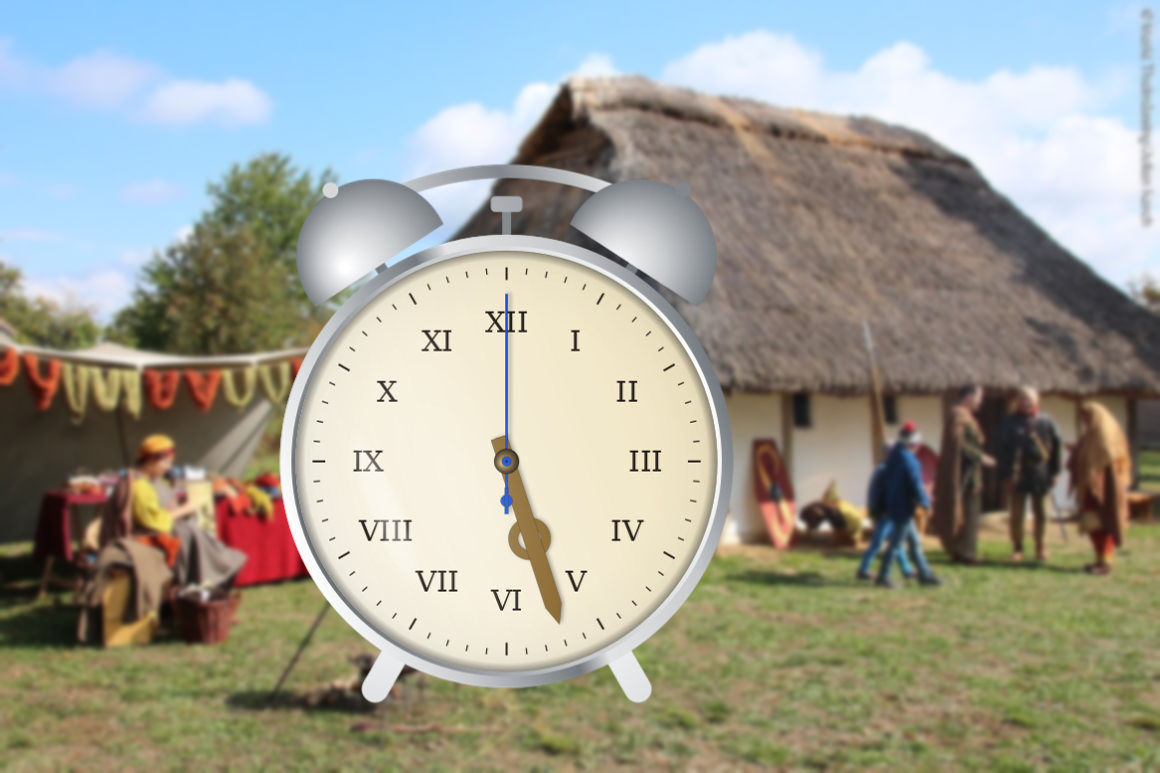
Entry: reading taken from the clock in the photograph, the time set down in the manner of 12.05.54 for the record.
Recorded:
5.27.00
